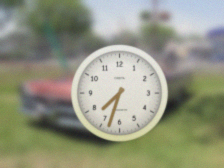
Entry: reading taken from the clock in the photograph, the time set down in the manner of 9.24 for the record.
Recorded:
7.33
